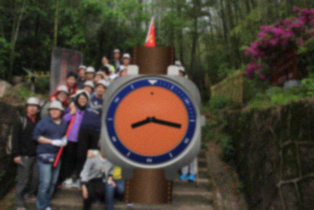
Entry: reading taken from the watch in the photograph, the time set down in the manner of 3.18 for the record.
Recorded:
8.17
